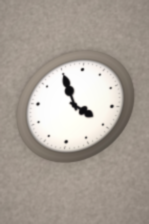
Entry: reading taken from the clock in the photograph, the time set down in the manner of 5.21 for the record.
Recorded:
3.55
